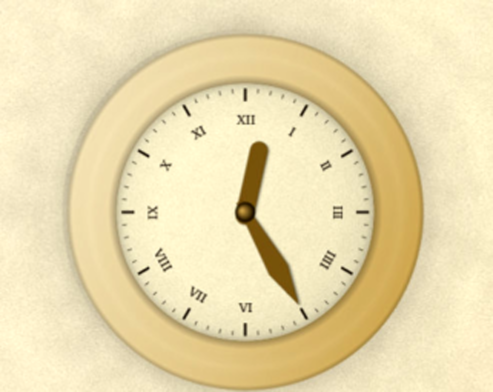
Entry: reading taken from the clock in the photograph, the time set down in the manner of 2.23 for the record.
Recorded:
12.25
